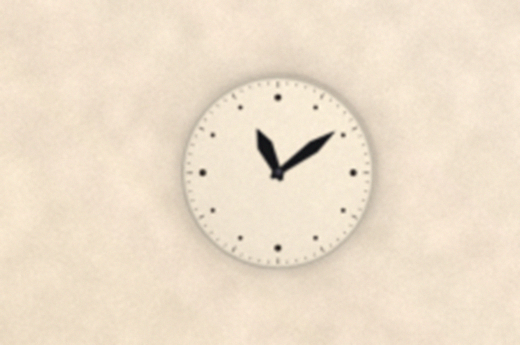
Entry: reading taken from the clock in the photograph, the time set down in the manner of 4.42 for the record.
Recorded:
11.09
